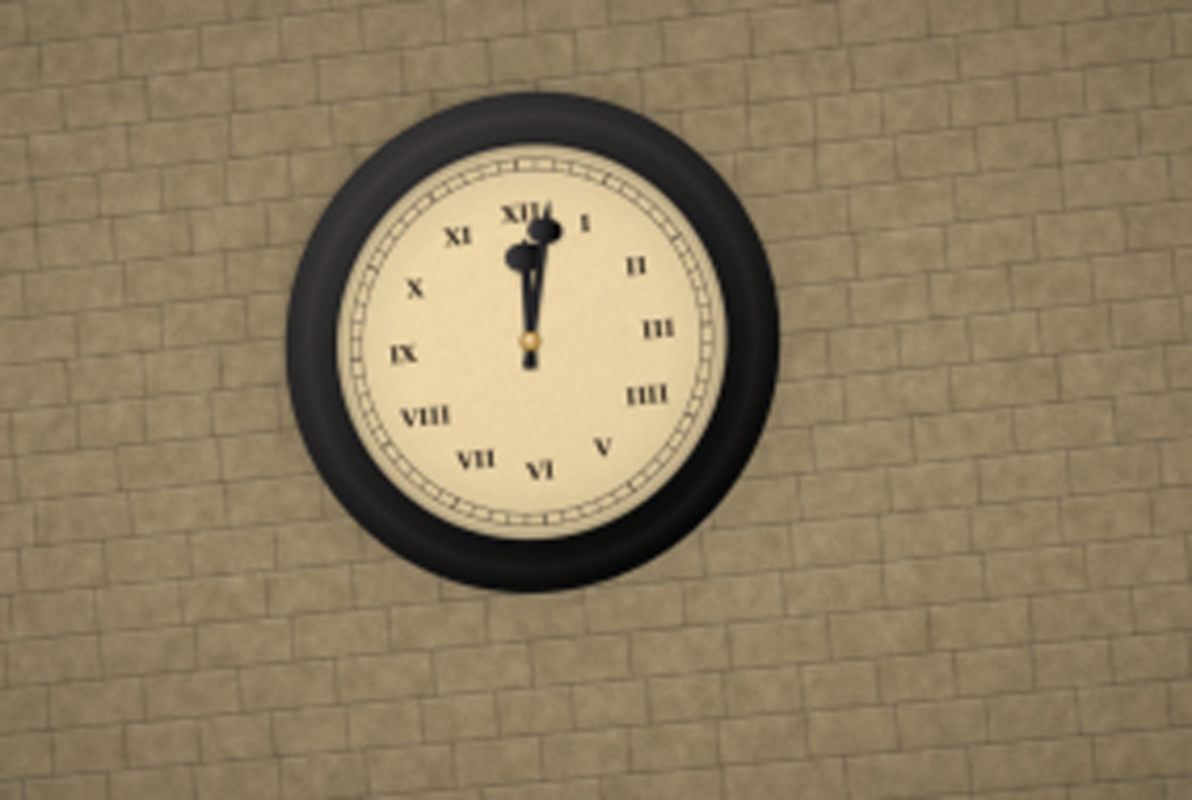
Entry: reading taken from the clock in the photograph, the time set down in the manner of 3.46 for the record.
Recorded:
12.02
